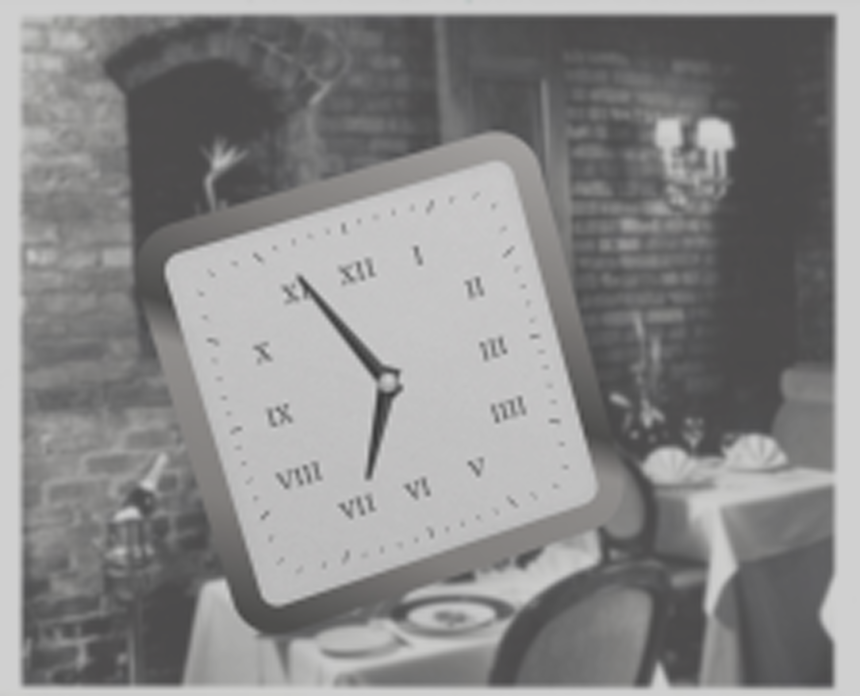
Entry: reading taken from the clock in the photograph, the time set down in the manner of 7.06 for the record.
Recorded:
6.56
